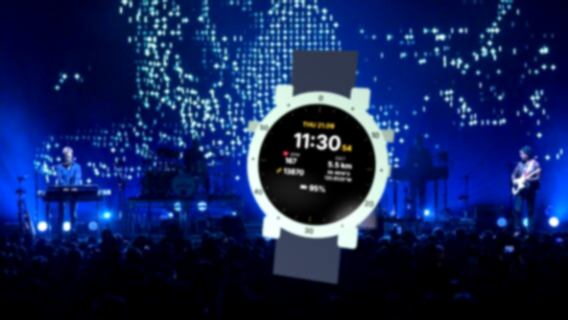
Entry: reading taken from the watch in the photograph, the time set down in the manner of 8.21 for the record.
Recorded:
11.30
